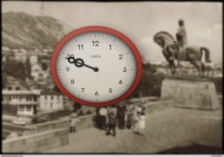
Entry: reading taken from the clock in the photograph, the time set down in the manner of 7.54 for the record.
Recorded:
9.49
